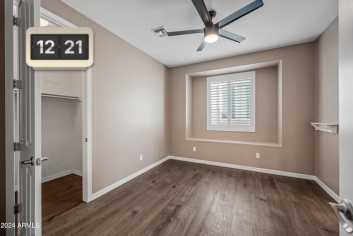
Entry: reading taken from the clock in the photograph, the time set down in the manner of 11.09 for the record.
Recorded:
12.21
